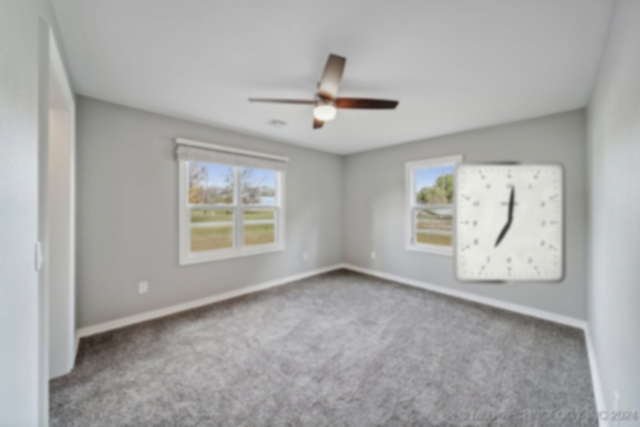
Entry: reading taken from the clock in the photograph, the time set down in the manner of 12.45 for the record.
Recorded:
7.01
